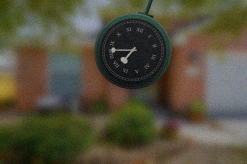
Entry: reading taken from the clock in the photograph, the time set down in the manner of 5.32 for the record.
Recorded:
6.42
